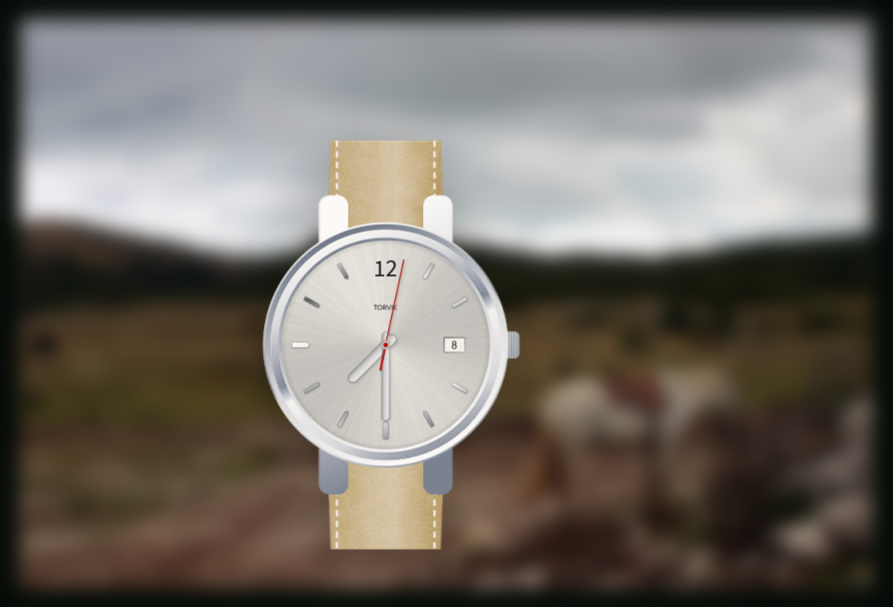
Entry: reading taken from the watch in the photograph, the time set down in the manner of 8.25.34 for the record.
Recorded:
7.30.02
